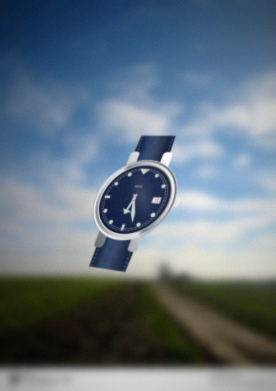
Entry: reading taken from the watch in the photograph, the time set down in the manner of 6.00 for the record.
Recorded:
6.27
